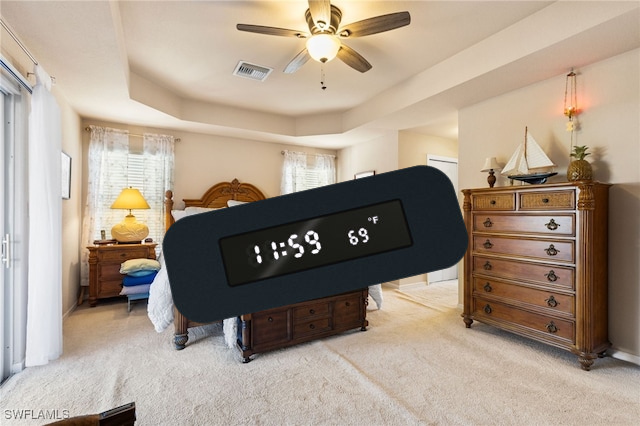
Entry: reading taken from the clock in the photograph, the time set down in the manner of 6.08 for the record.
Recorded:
11.59
